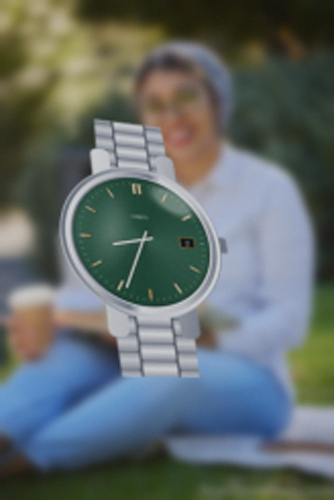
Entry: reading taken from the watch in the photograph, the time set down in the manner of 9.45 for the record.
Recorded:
8.34
